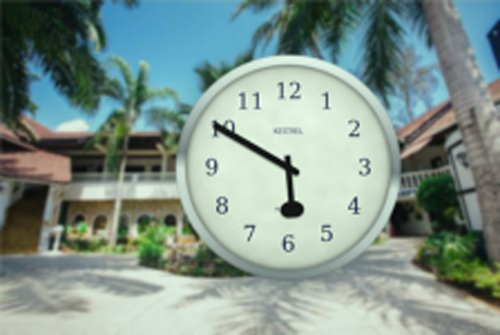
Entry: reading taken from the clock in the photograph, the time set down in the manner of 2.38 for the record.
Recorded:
5.50
